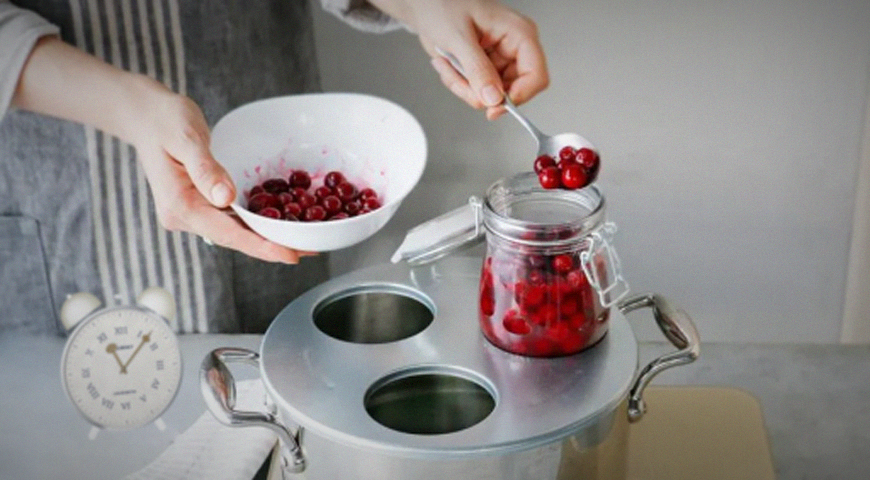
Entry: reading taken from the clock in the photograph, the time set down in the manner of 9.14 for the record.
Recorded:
11.07
